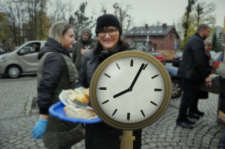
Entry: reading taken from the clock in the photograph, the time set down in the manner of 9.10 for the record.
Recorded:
8.04
